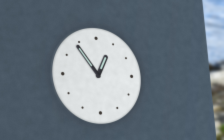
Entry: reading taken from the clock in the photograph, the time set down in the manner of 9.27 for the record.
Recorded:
12.54
